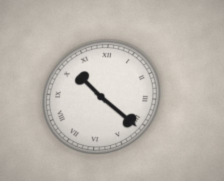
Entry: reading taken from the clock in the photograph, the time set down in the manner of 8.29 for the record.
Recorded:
10.21
